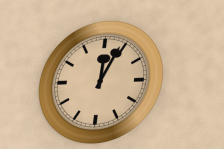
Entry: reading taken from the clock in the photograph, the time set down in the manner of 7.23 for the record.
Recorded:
12.04
